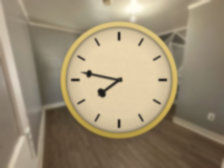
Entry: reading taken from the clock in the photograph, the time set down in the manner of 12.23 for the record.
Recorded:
7.47
